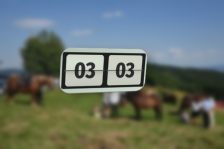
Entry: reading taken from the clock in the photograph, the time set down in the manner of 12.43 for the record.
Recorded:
3.03
